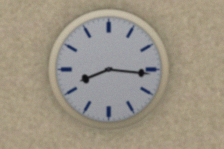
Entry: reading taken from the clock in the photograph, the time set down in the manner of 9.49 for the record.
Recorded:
8.16
